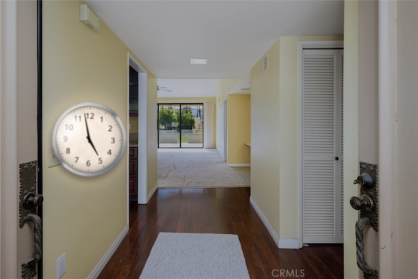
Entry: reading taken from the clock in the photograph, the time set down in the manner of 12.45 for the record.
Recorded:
4.58
